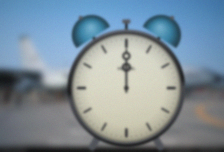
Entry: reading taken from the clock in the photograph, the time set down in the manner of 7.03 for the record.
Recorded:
12.00
